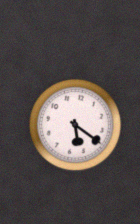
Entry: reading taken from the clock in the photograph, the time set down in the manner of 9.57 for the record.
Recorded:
5.19
